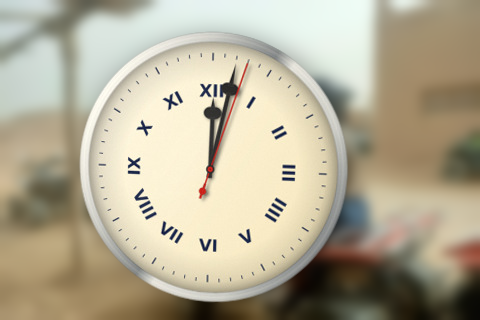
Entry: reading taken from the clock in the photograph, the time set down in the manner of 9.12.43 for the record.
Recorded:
12.02.03
